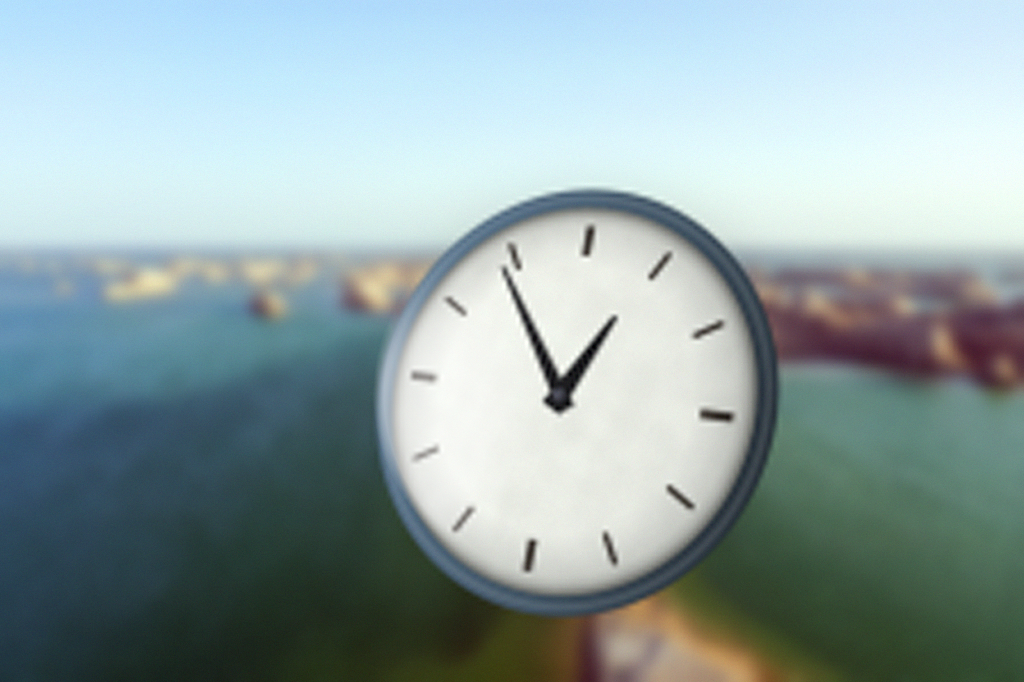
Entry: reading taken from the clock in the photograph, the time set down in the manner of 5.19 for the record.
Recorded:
12.54
